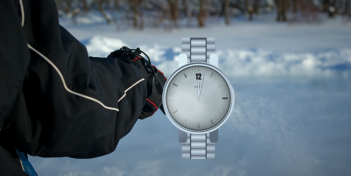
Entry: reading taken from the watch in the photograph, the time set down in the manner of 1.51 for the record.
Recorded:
12.02
